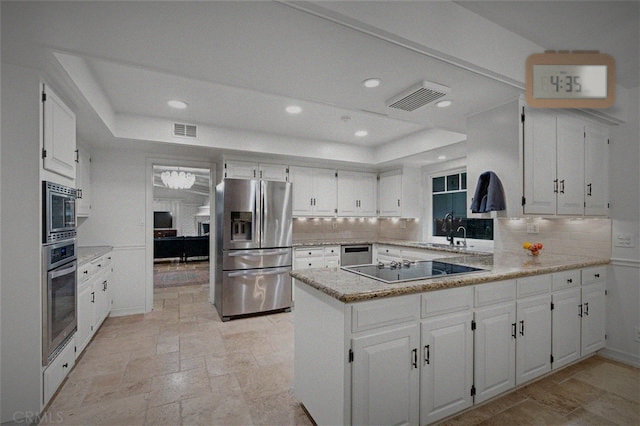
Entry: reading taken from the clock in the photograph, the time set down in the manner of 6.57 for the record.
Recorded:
4.35
